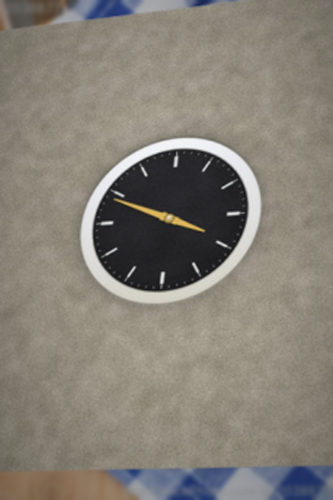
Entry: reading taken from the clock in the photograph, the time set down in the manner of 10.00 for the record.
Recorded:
3.49
